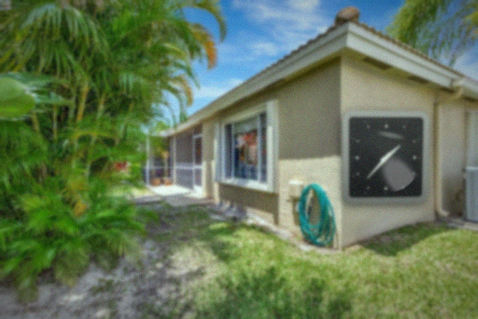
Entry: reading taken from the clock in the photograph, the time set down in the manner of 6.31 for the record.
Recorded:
1.37
